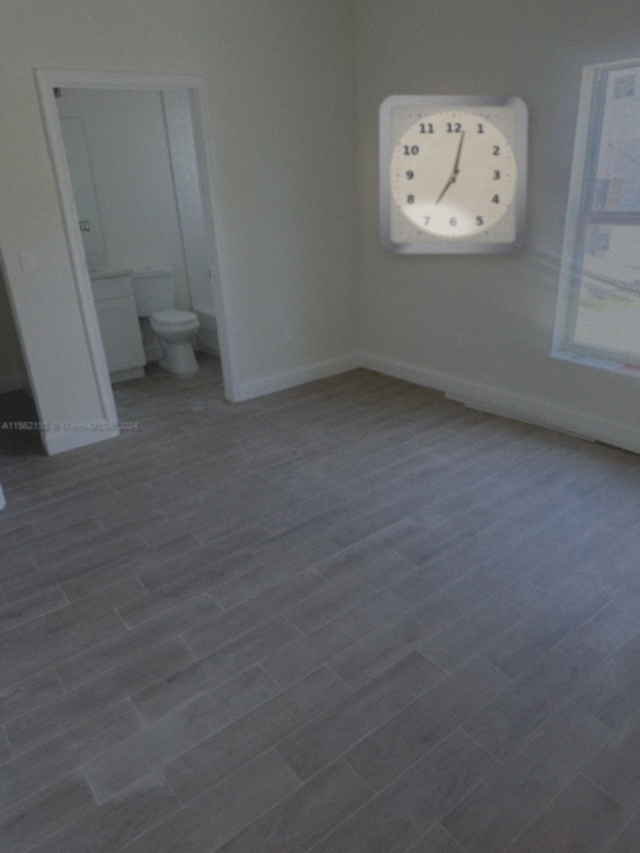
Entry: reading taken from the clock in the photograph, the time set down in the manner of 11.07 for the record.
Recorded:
7.02
